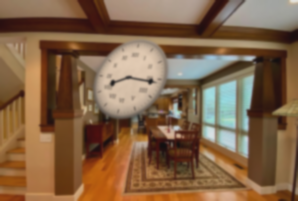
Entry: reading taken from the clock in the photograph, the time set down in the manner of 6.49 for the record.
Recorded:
8.16
